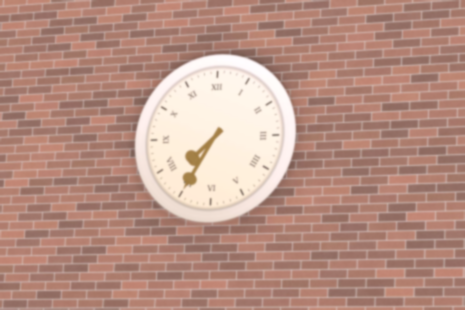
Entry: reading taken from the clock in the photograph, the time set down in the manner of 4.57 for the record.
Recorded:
7.35
